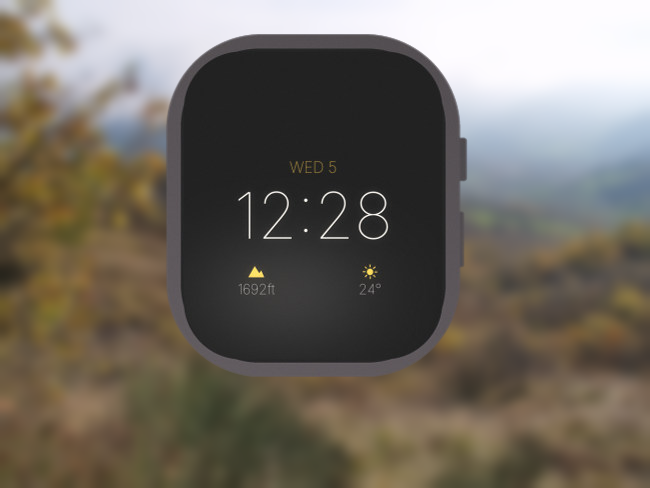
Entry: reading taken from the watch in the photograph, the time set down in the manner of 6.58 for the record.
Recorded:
12.28
